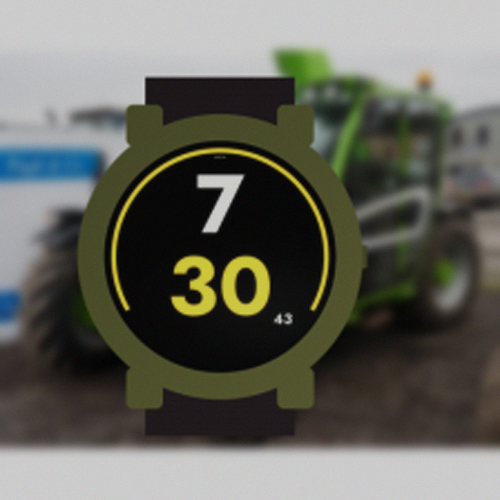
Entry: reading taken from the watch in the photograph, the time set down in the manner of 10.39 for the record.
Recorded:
7.30
